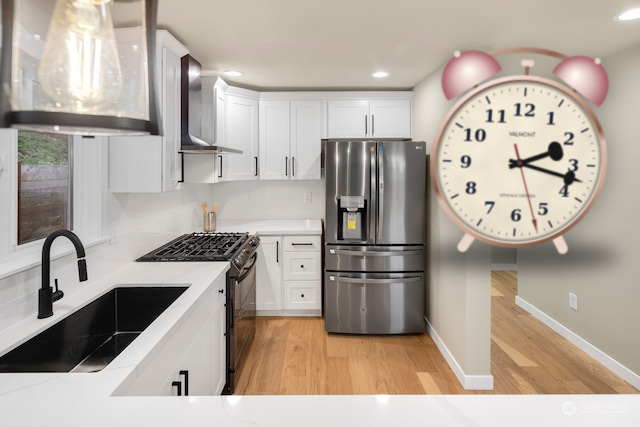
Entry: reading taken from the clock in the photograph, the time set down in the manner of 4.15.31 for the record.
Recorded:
2.17.27
